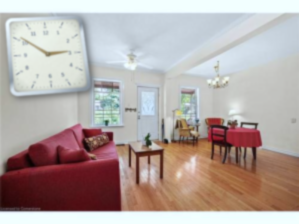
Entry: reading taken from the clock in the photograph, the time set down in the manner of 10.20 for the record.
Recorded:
2.51
